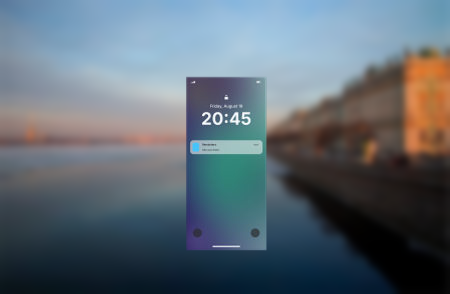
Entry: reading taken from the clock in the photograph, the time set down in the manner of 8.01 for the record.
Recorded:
20.45
